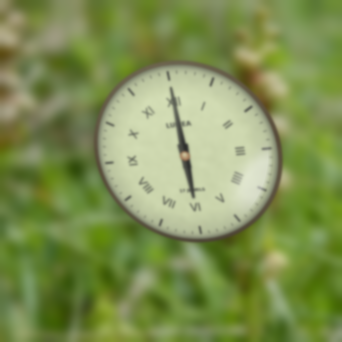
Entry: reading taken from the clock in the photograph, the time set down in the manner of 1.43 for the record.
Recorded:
6.00
